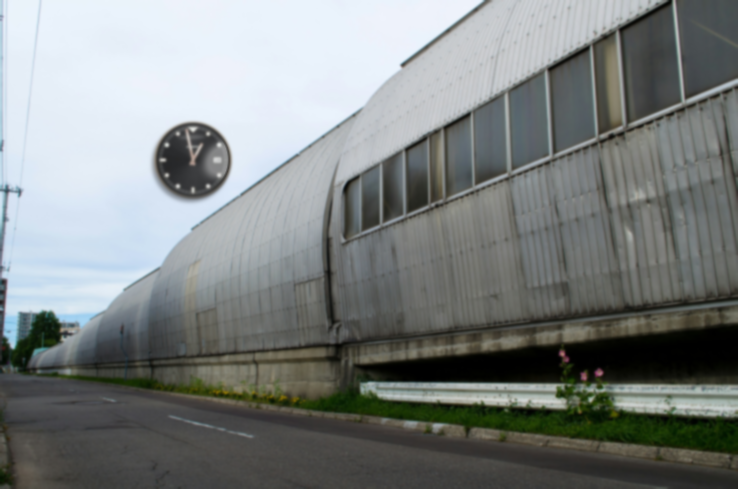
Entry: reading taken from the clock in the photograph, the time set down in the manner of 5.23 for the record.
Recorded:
12.58
